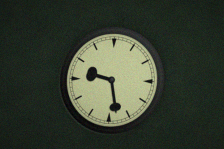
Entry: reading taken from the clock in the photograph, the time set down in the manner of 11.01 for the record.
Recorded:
9.28
